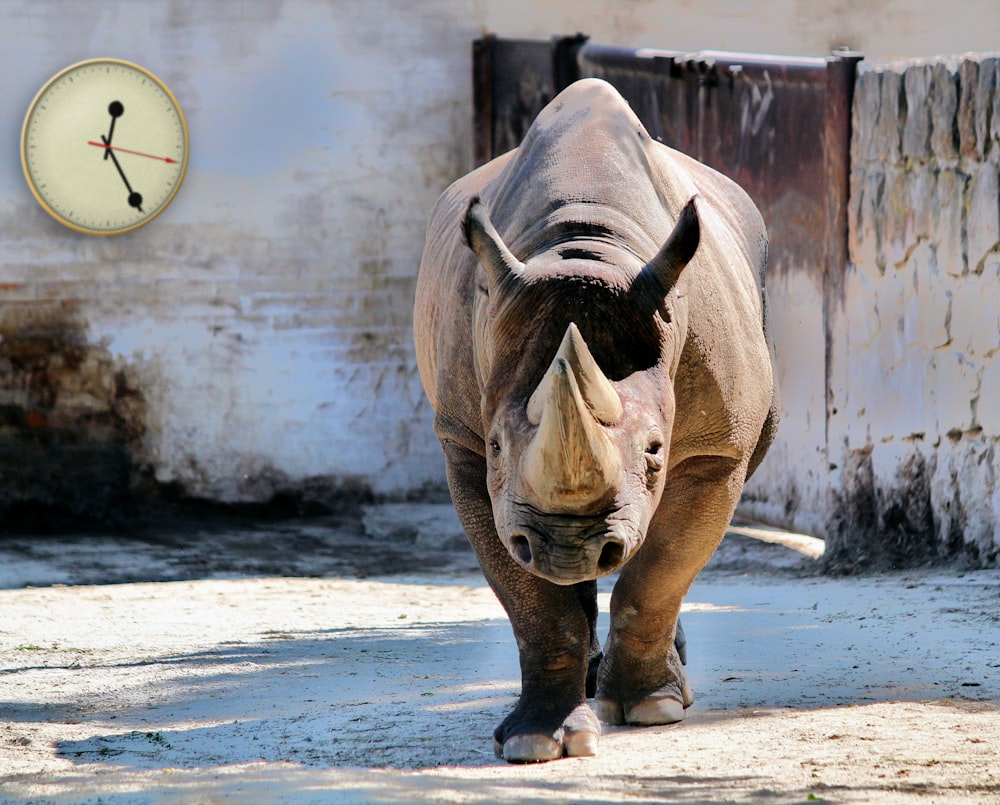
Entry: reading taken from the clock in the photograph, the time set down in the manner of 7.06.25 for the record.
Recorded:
12.25.17
